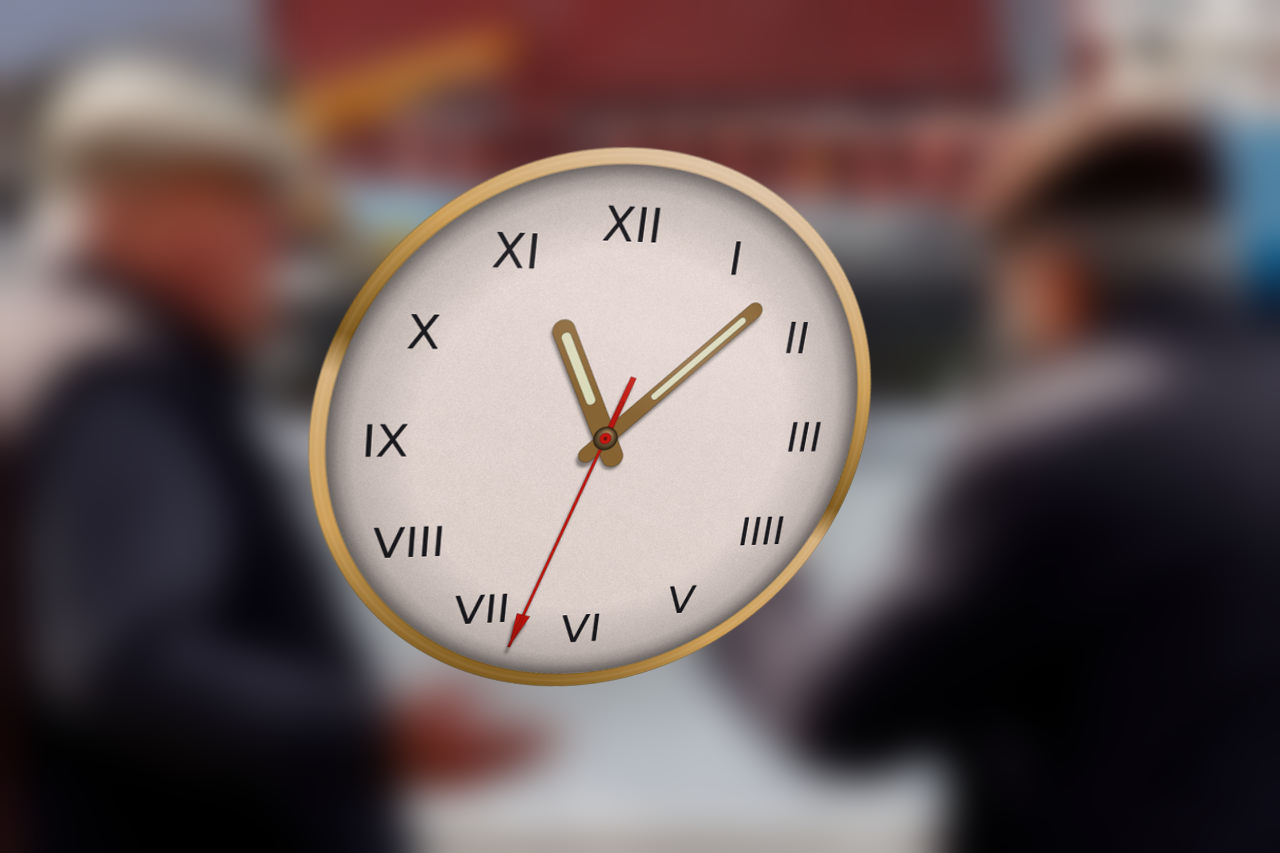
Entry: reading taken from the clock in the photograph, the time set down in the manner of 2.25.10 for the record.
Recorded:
11.07.33
